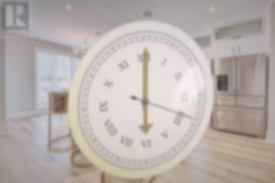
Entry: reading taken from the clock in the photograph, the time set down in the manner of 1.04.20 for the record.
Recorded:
6.00.19
